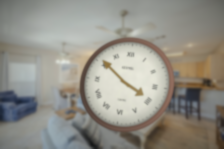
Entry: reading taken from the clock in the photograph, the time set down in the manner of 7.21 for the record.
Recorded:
3.51
